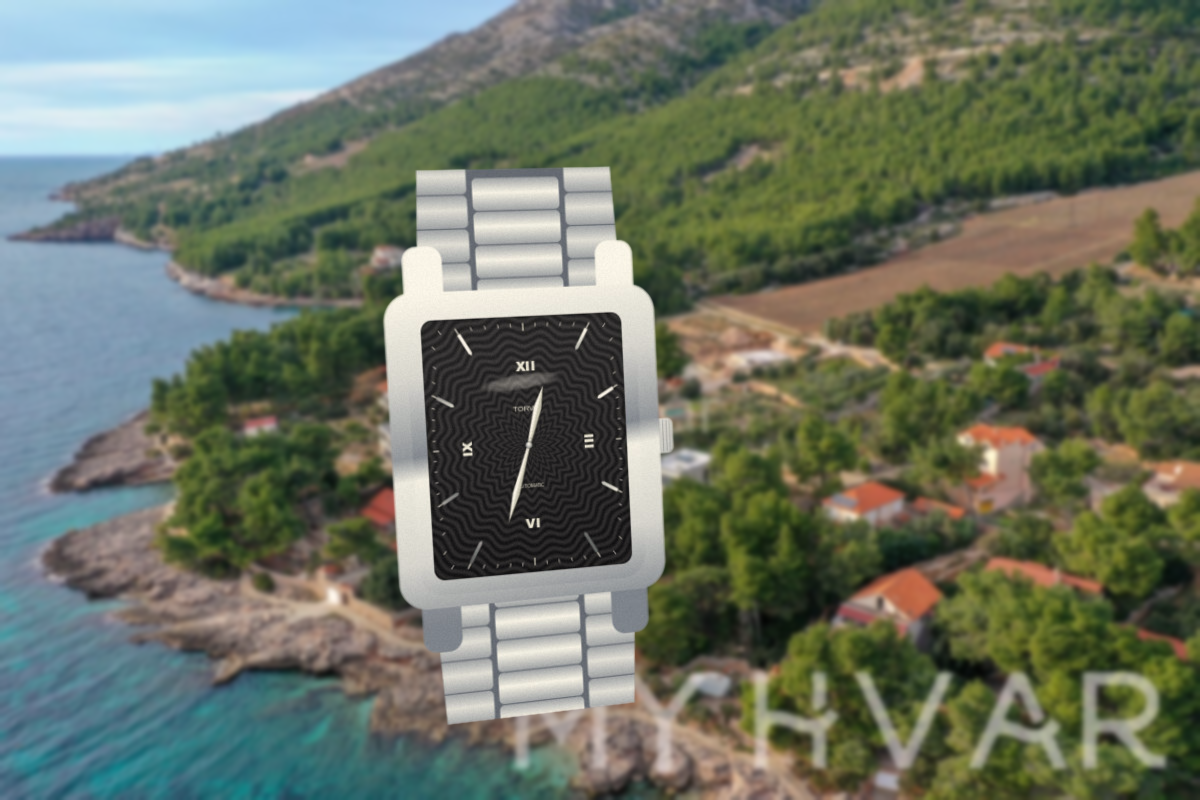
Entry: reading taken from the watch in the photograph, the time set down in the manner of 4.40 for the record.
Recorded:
12.33
